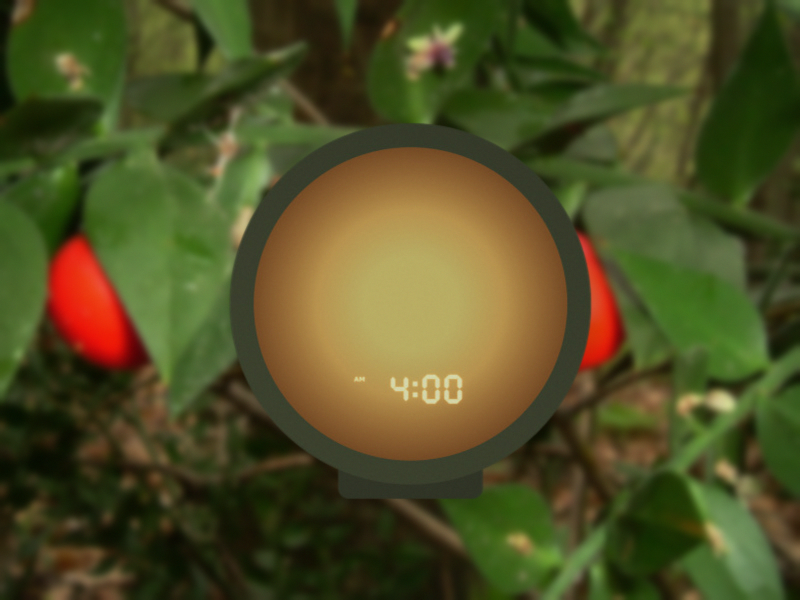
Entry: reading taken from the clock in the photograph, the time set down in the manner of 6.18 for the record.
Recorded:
4.00
